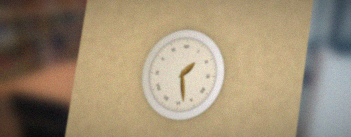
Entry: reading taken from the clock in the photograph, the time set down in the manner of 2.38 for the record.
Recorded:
1.28
